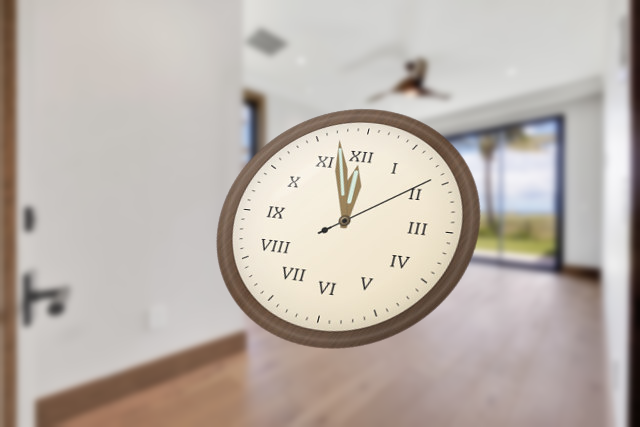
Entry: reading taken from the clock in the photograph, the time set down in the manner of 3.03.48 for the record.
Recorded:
11.57.09
